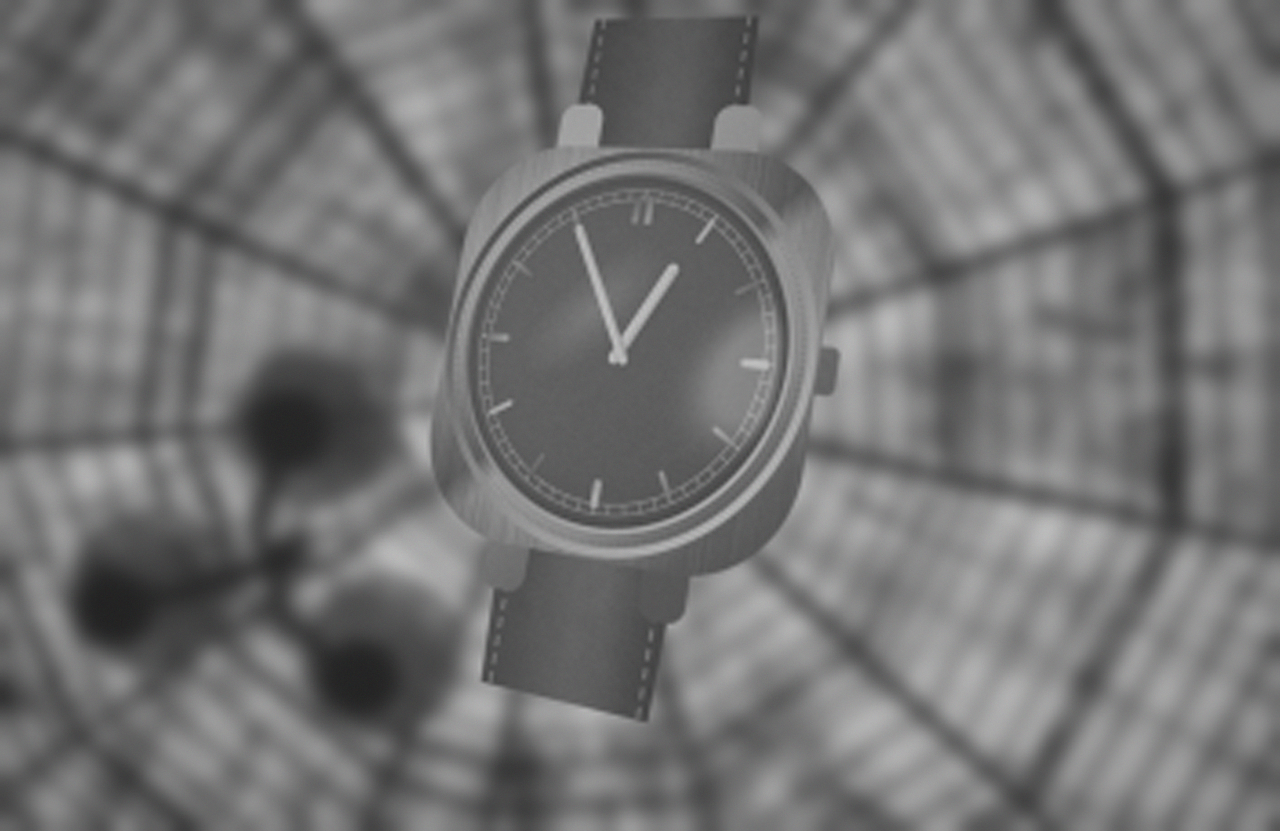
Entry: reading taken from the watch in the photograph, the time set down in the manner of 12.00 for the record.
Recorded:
12.55
